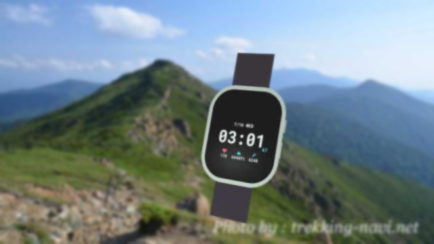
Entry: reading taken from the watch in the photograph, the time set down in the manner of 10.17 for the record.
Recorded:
3.01
